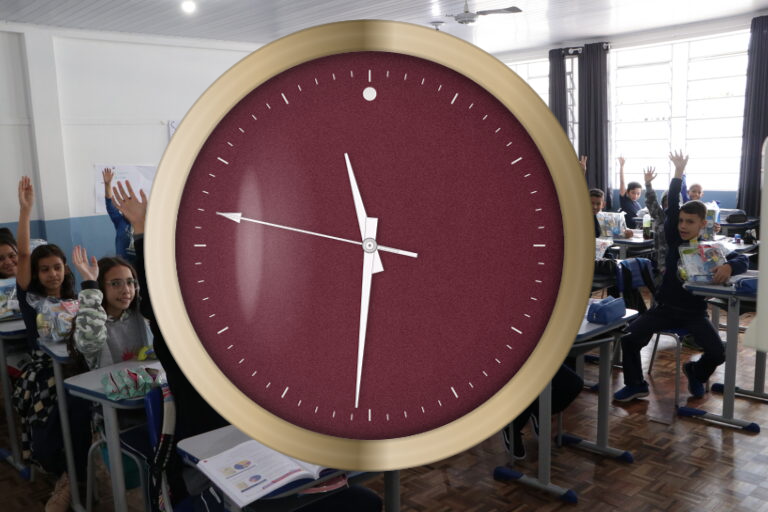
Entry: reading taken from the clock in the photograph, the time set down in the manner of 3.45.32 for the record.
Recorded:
11.30.47
